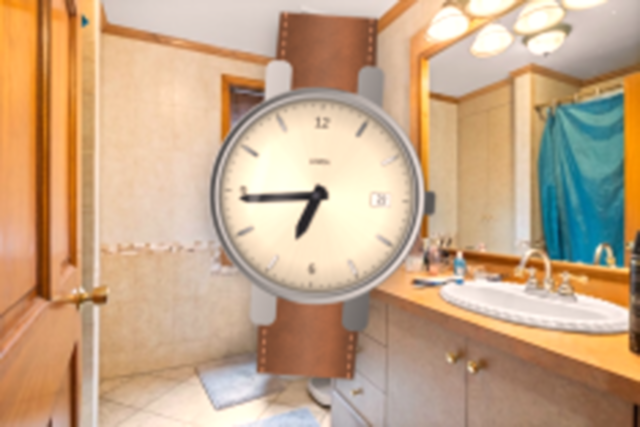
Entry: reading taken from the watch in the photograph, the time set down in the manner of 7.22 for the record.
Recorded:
6.44
